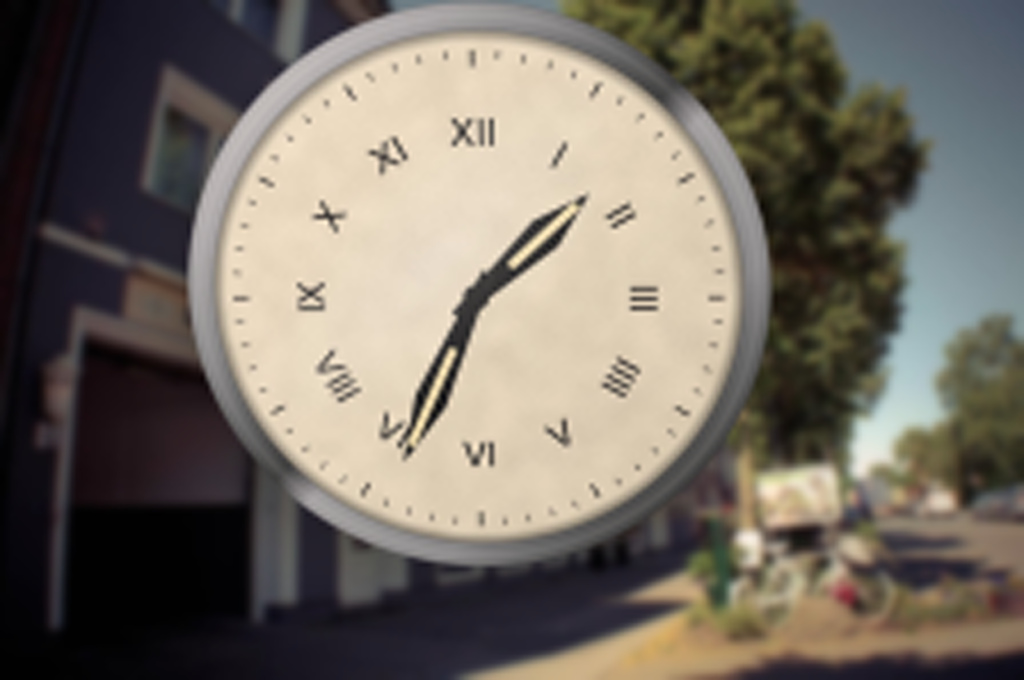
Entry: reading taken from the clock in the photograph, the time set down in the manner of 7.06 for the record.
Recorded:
1.34
